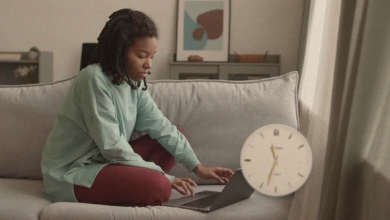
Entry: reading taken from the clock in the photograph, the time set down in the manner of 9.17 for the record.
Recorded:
11.33
